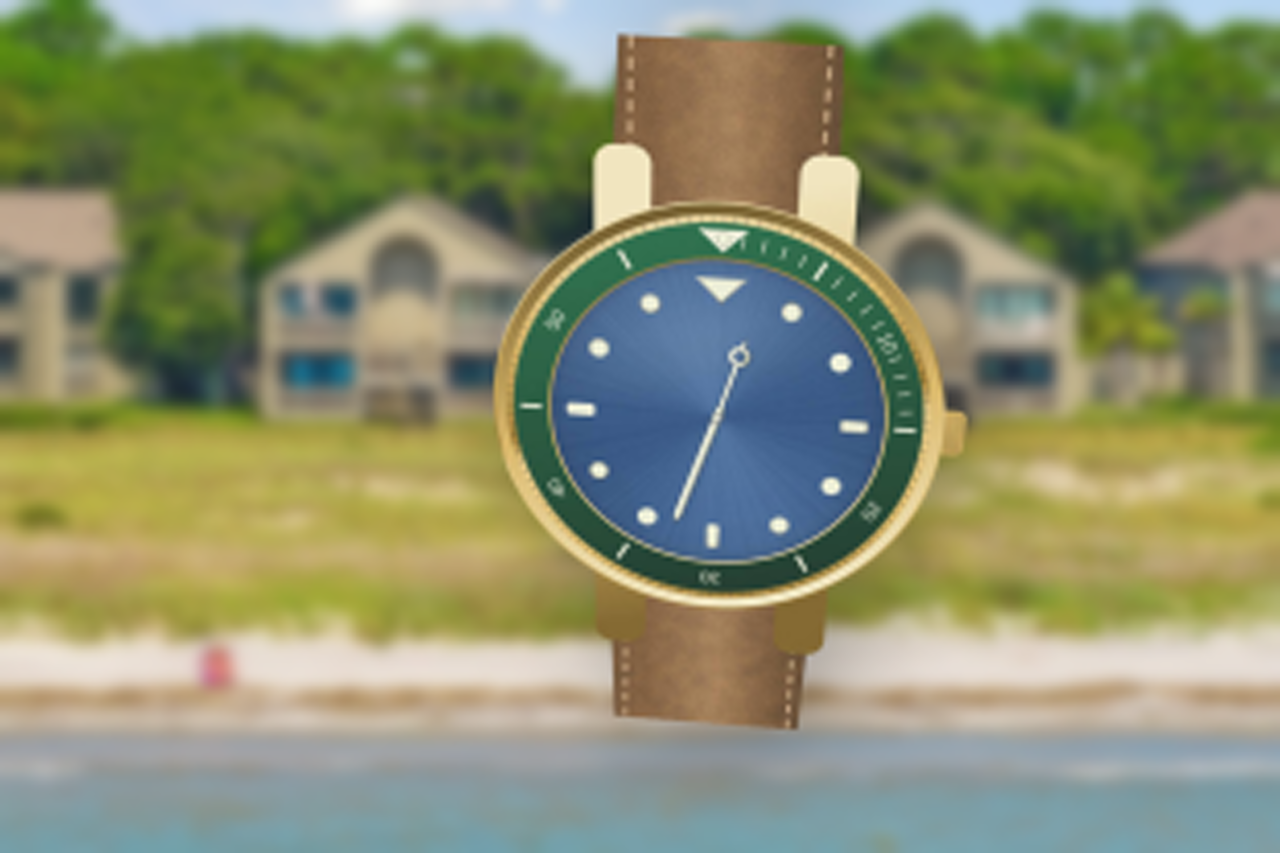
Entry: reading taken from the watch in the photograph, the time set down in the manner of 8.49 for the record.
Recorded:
12.33
